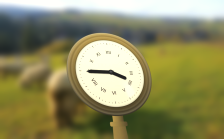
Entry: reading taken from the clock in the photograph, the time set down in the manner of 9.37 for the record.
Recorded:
3.45
